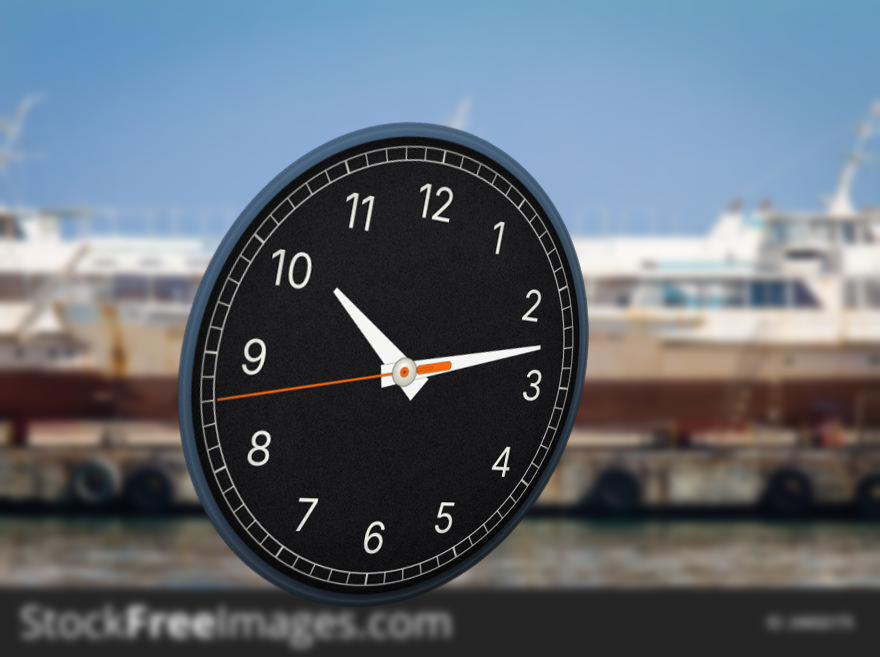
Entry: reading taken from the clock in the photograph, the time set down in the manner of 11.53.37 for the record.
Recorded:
10.12.43
